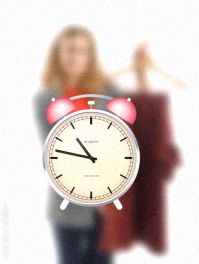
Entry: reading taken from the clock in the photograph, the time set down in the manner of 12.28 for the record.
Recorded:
10.47
